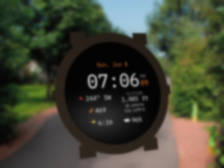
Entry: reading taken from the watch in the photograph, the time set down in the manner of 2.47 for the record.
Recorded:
7.06
